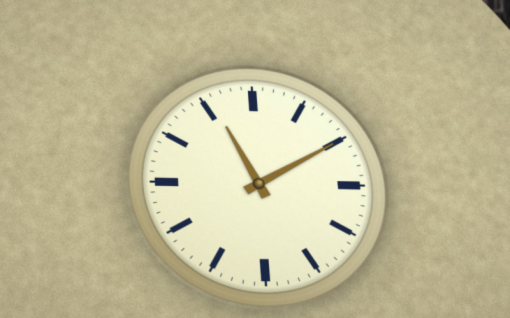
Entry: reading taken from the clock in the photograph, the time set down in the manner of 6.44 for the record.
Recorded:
11.10
